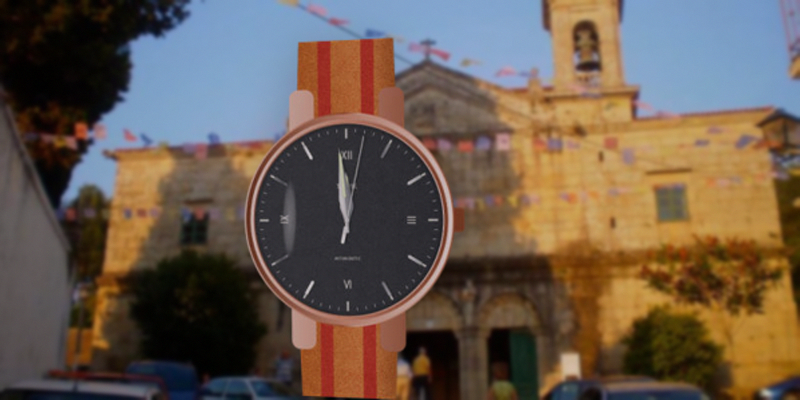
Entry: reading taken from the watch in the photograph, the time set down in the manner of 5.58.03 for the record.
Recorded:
11.59.02
